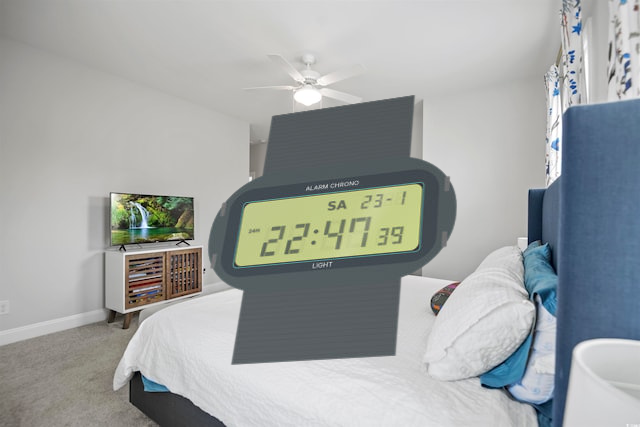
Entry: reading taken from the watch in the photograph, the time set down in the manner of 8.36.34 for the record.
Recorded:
22.47.39
